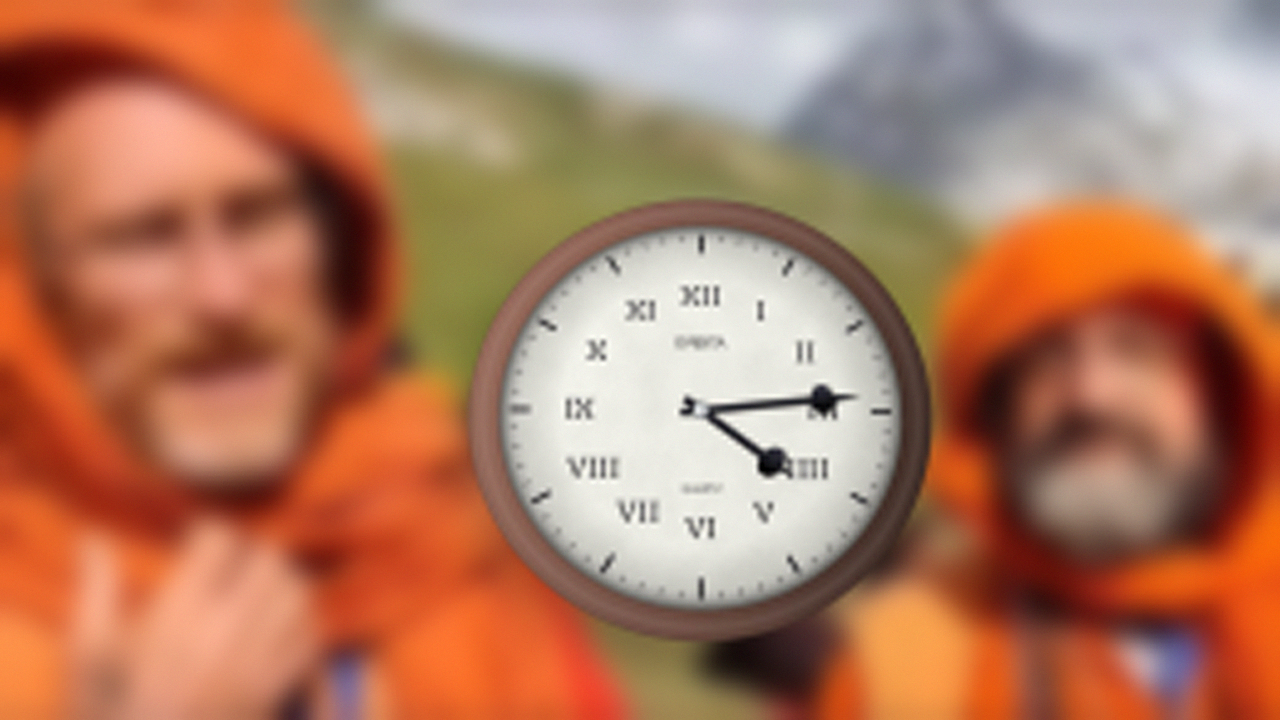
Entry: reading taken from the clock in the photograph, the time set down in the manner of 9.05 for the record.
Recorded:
4.14
